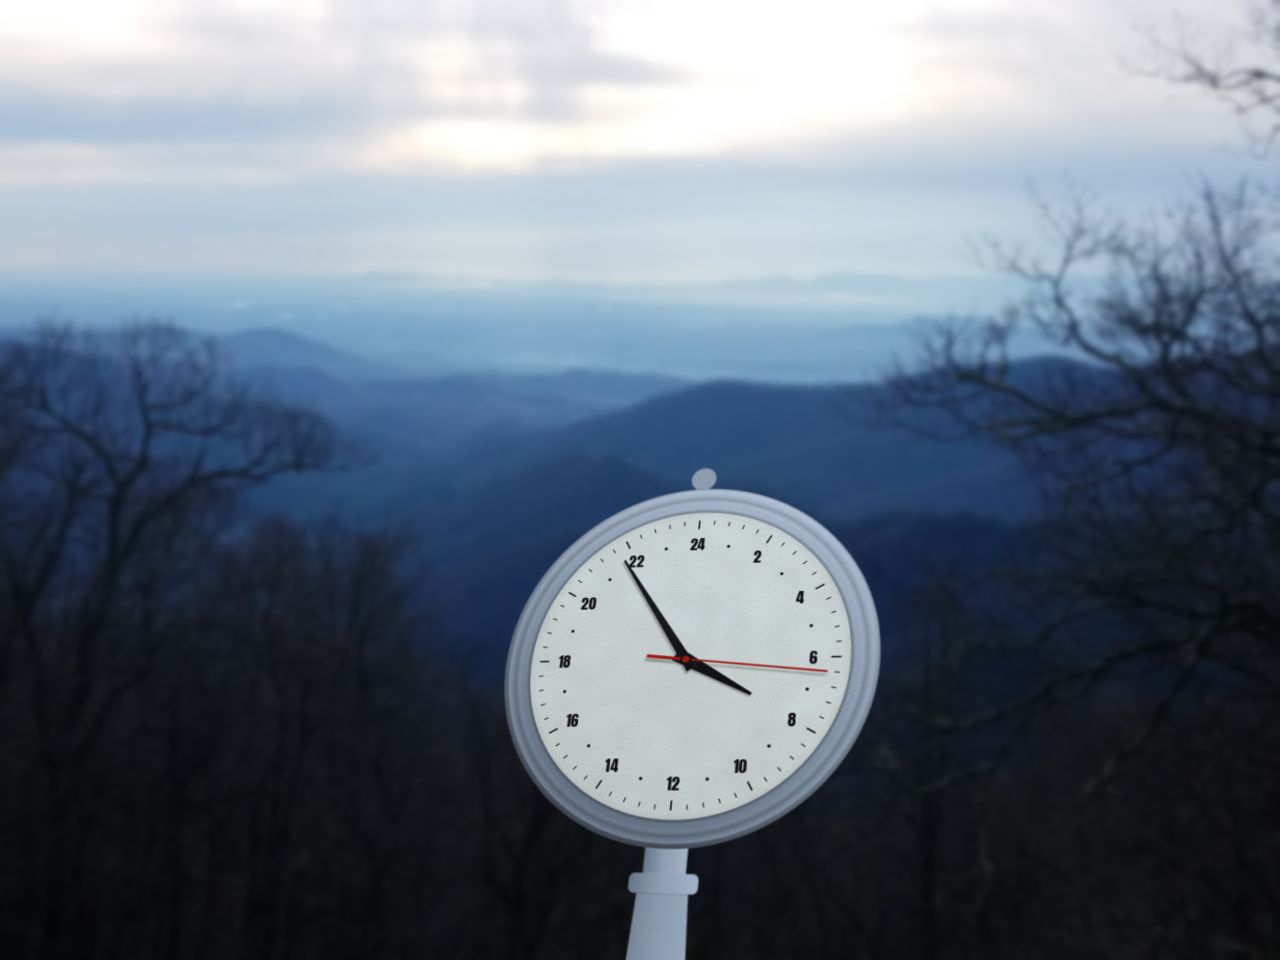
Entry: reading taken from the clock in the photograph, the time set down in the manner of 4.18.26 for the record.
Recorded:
7.54.16
